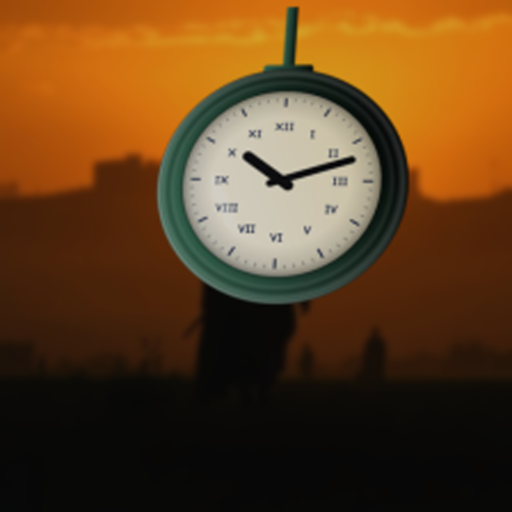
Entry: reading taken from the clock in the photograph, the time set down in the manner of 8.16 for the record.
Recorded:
10.12
